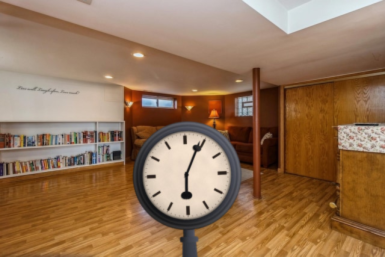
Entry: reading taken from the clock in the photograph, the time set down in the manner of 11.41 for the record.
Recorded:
6.04
